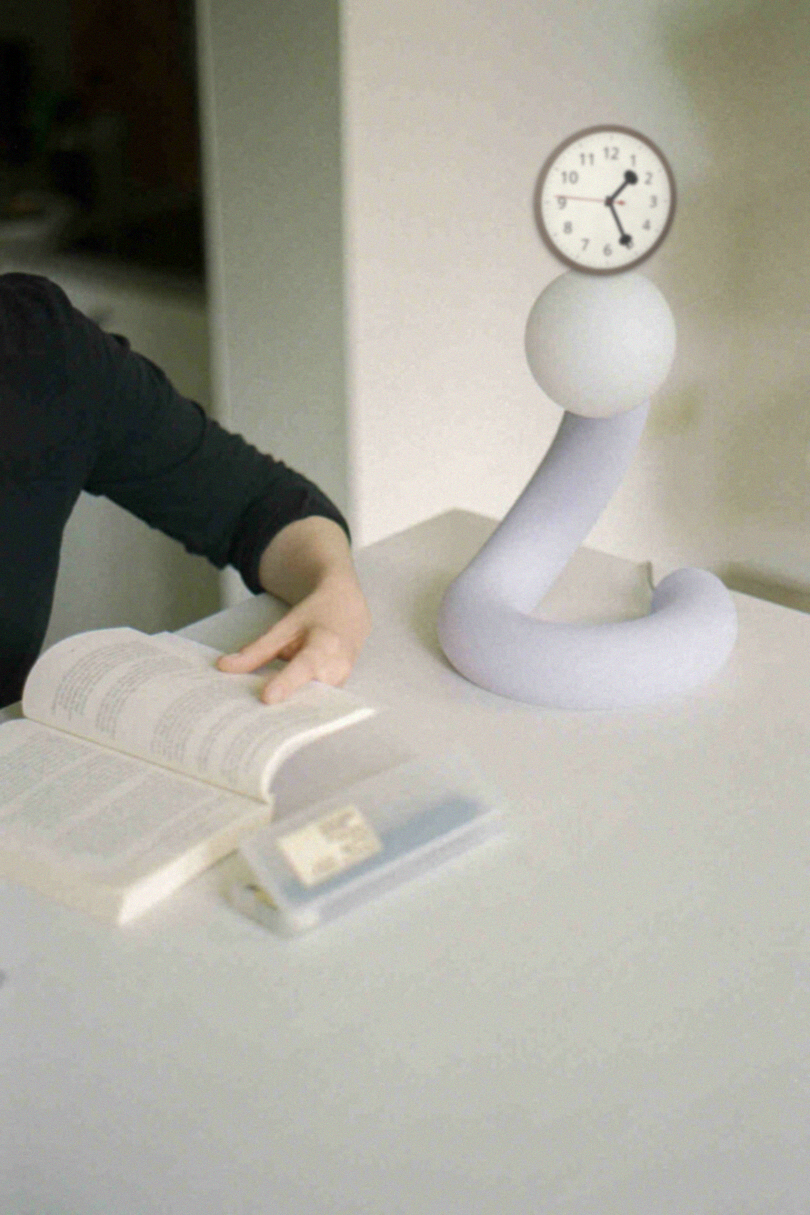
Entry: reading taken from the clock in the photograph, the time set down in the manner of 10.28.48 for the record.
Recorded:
1.25.46
